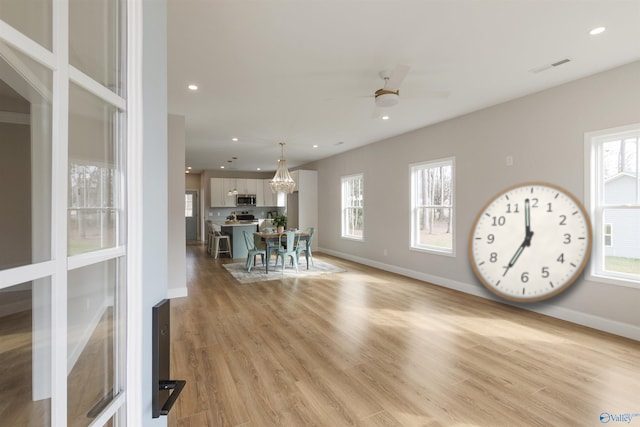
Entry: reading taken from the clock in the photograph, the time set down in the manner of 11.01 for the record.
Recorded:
6.59
